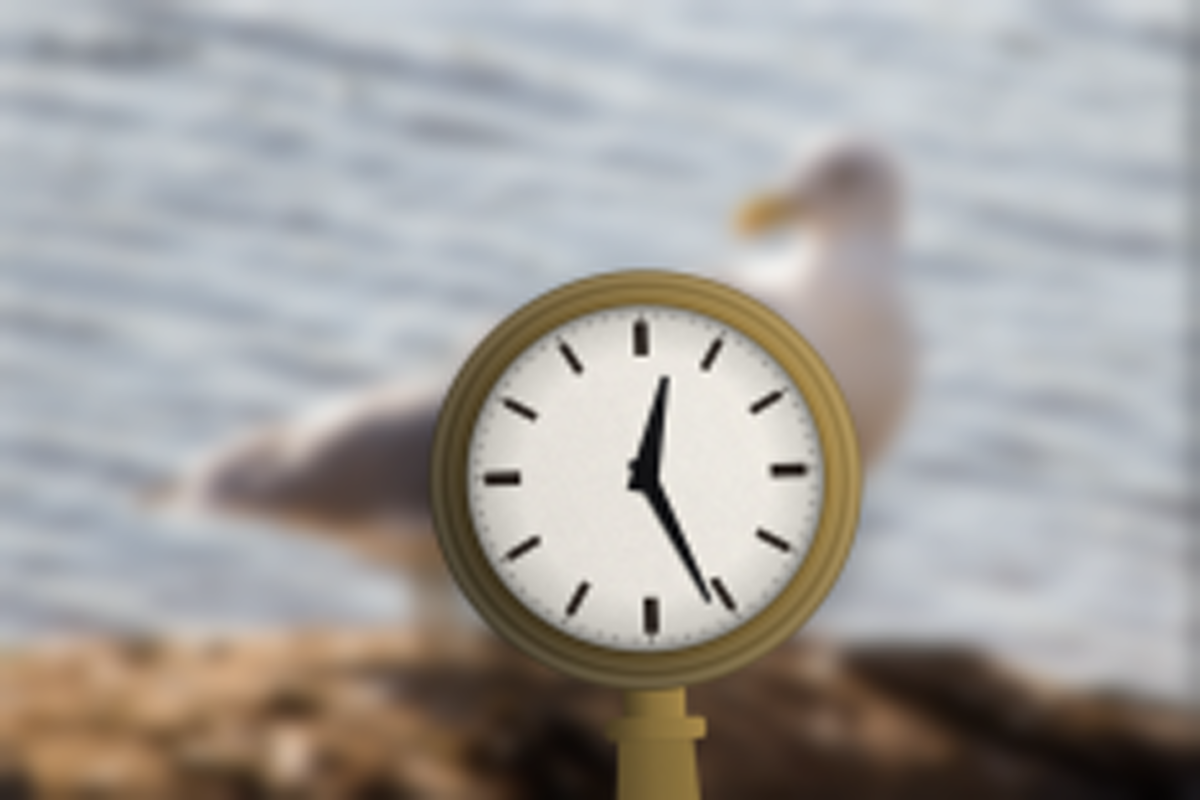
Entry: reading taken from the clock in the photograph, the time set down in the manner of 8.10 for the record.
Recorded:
12.26
